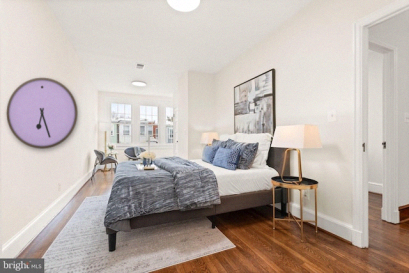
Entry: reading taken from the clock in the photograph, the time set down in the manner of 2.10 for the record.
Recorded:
6.27
